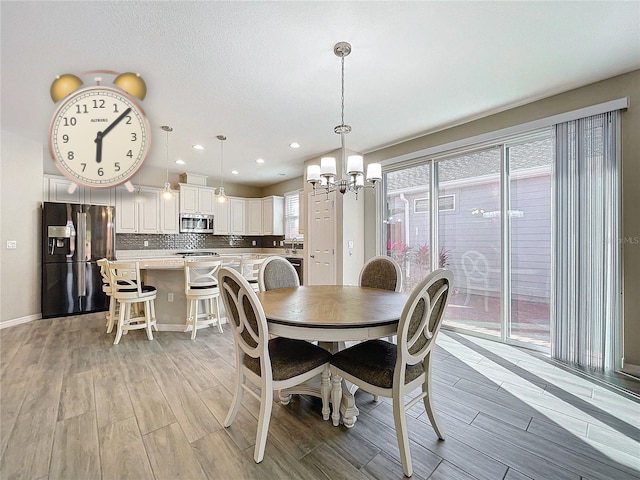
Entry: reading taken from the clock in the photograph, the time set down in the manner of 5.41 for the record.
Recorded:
6.08
